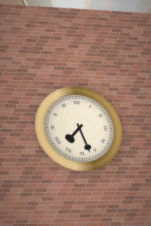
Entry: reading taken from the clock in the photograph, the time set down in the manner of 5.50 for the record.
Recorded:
7.27
